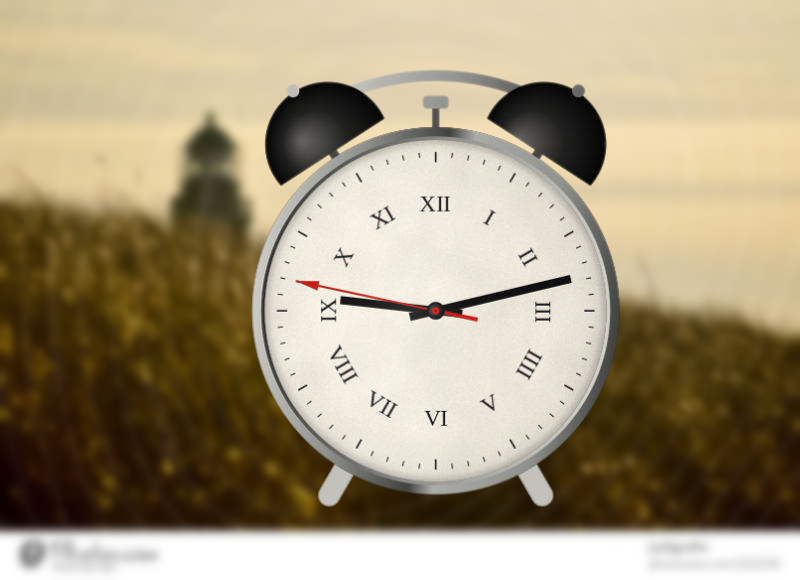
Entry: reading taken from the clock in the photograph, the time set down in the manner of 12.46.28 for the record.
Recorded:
9.12.47
